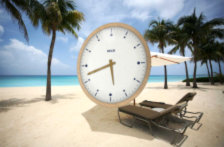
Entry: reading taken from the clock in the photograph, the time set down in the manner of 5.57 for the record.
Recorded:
5.42
